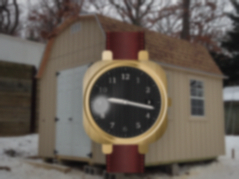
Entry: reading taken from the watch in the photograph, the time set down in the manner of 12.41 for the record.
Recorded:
9.17
